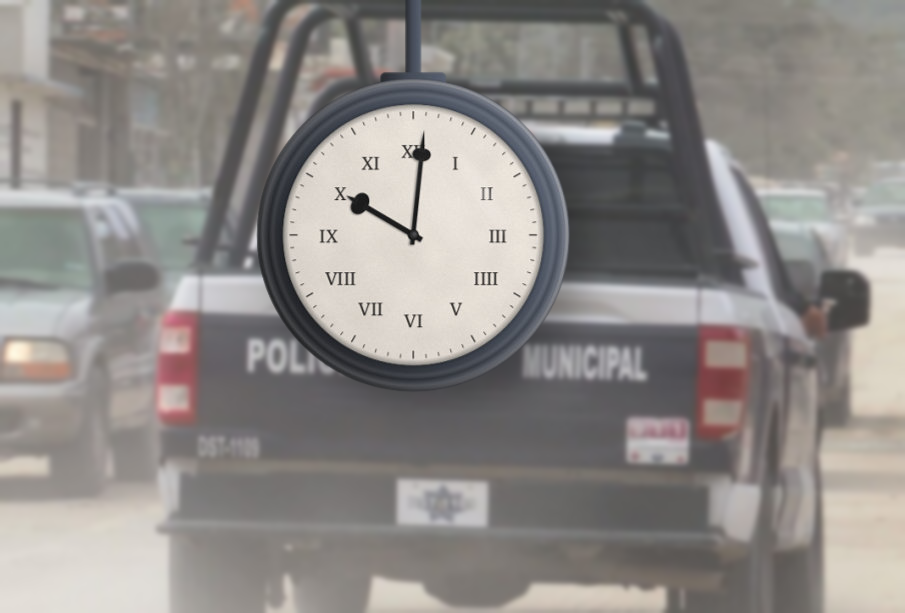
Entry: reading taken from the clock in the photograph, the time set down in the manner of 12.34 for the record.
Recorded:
10.01
